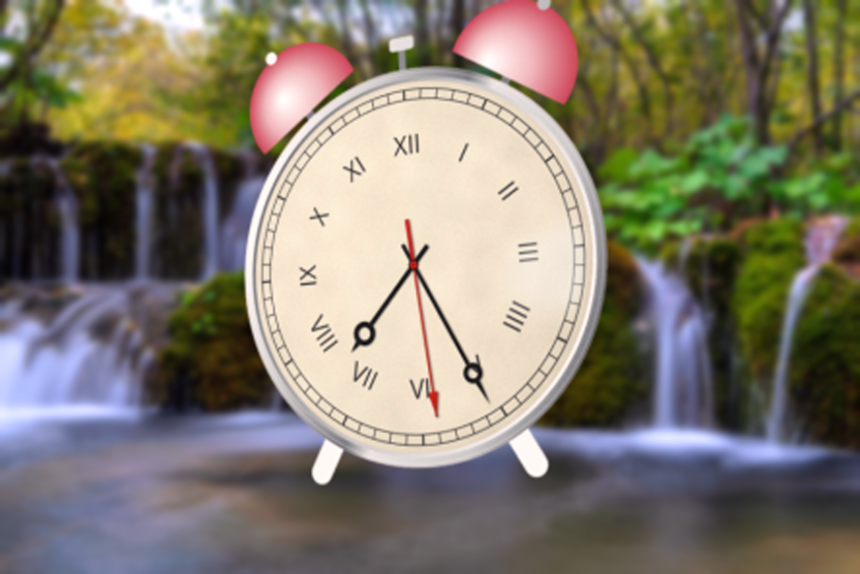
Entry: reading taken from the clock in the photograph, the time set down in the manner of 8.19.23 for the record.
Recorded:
7.25.29
